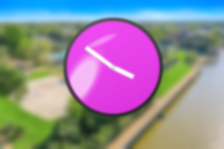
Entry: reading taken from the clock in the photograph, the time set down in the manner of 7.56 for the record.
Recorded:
3.51
